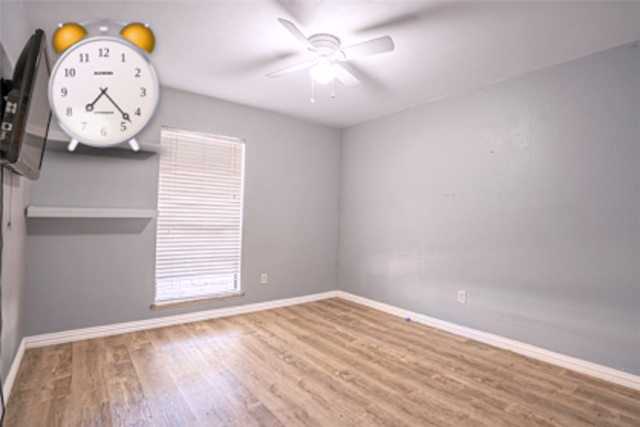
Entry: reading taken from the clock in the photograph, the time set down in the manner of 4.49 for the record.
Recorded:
7.23
